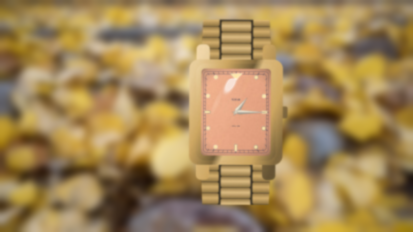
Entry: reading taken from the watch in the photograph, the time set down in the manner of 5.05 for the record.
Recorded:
1.15
